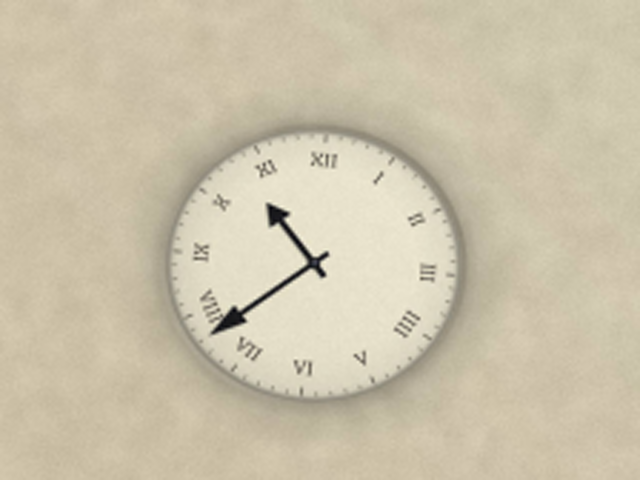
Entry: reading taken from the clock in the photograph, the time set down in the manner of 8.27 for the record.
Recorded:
10.38
